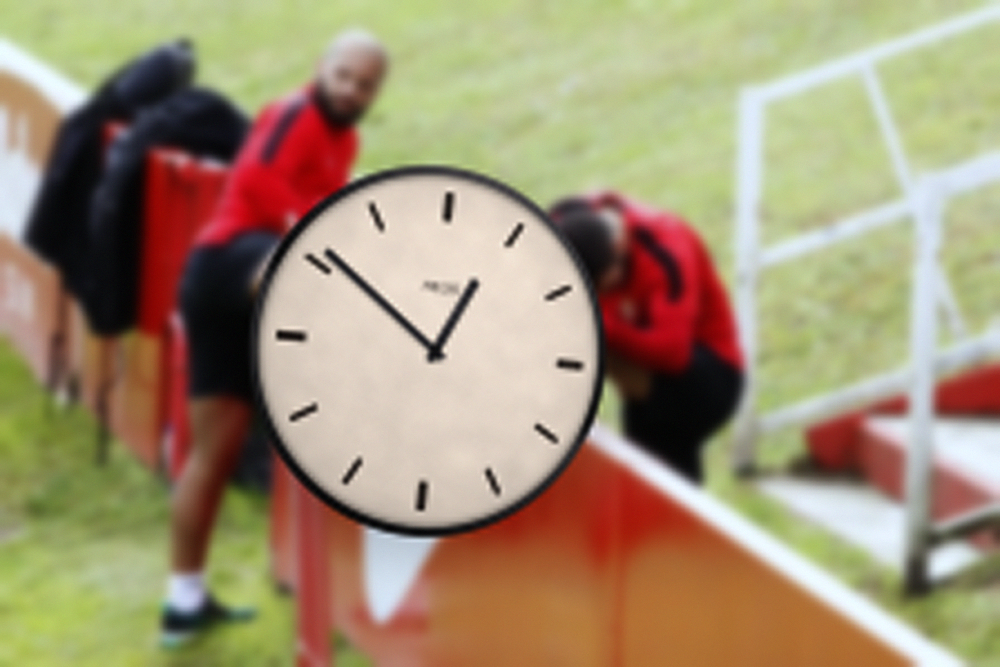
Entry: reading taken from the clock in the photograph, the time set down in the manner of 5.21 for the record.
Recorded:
12.51
